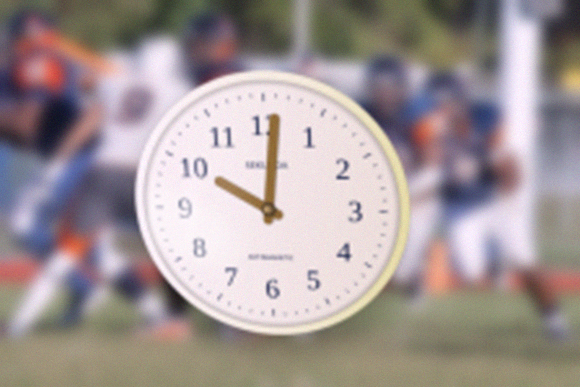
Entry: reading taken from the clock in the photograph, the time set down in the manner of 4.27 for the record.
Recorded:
10.01
